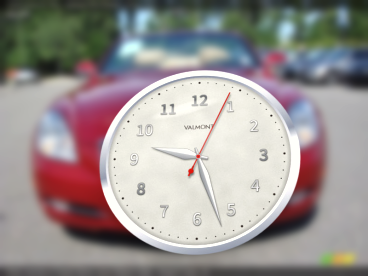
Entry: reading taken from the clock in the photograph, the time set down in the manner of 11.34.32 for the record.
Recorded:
9.27.04
